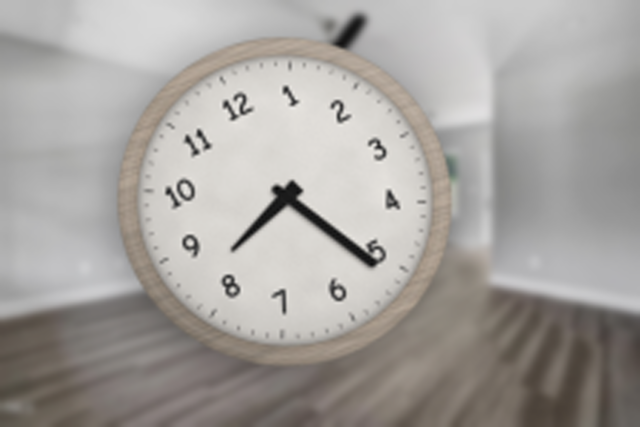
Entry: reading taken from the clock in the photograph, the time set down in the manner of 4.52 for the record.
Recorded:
8.26
